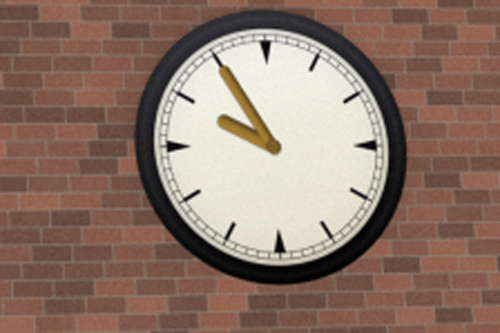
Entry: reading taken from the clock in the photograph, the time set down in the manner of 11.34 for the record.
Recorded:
9.55
